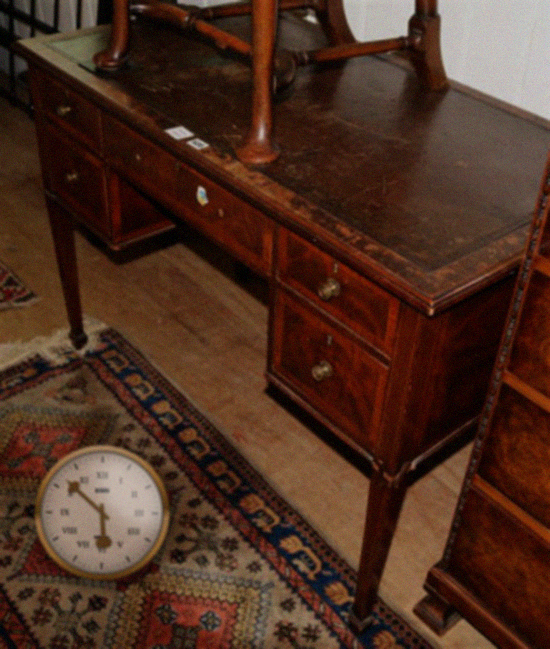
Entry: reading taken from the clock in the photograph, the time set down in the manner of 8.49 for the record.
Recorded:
5.52
